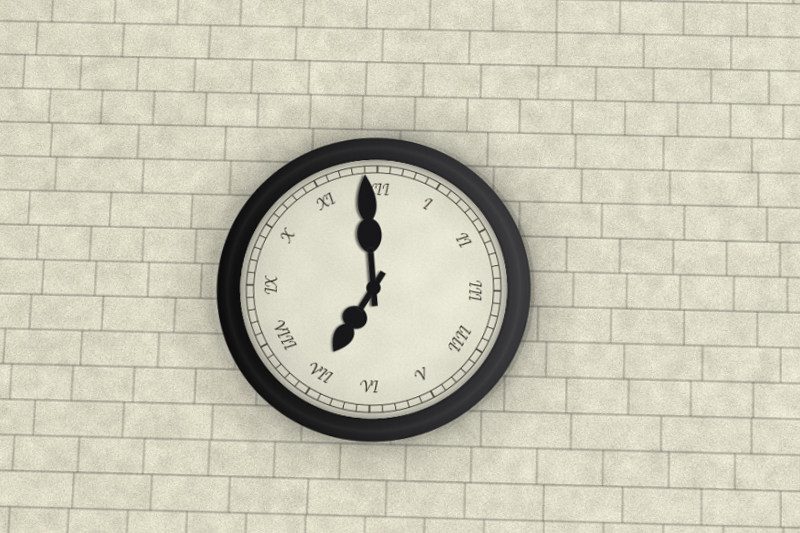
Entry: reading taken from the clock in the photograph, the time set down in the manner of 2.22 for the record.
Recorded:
6.59
